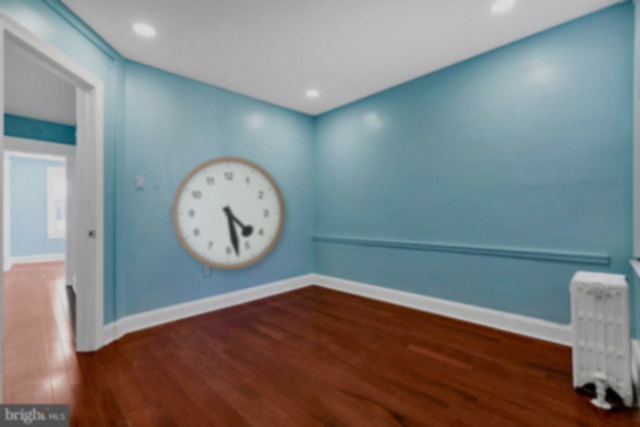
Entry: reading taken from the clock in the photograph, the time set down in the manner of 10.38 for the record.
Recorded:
4.28
